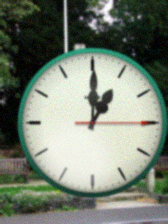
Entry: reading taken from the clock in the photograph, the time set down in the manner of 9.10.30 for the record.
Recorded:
1.00.15
